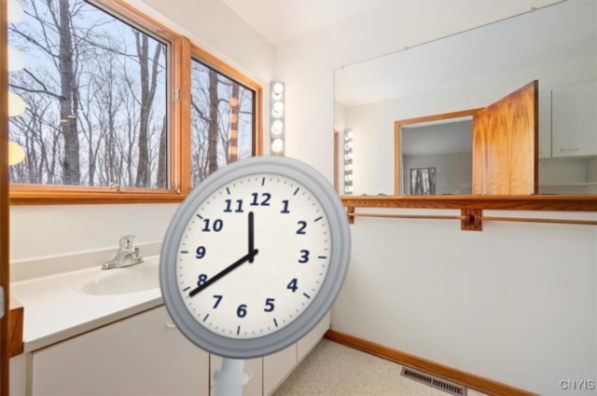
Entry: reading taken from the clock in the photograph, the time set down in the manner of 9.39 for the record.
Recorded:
11.39
